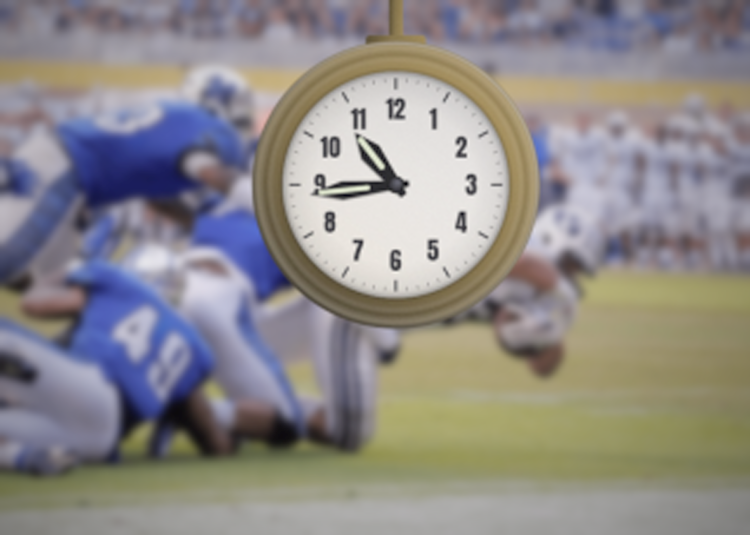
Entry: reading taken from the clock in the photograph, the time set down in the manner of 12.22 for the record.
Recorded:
10.44
